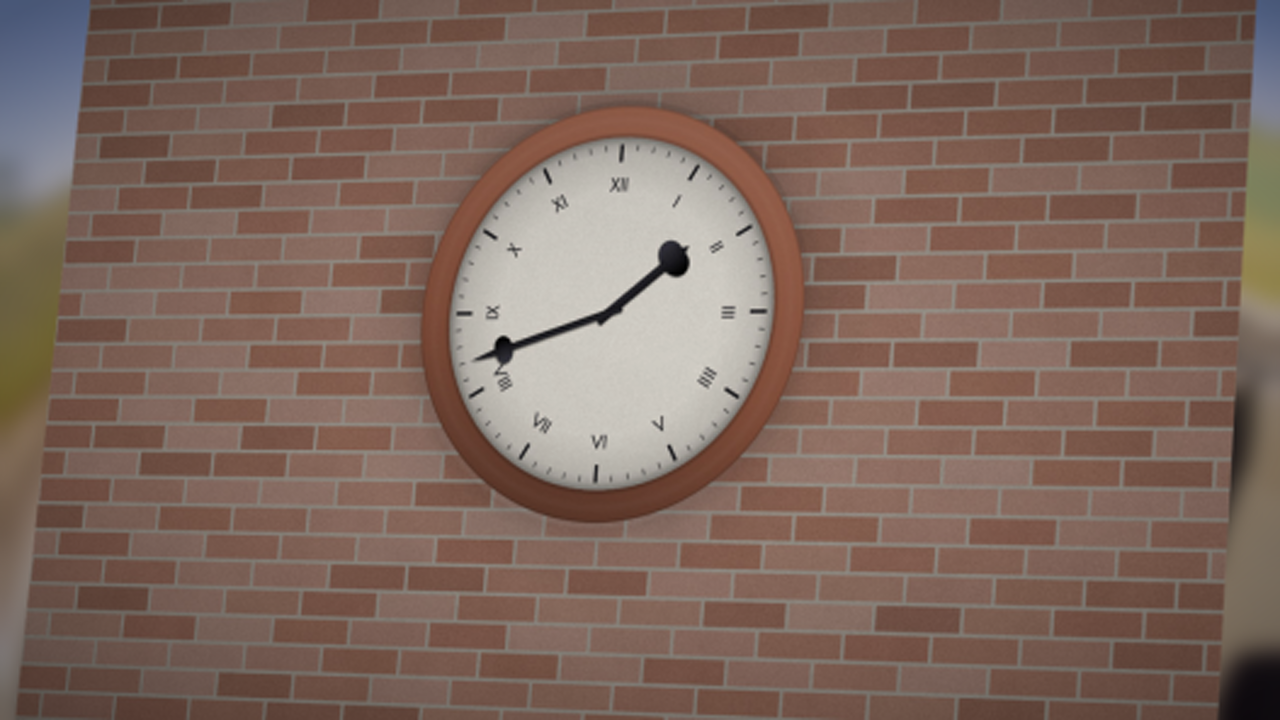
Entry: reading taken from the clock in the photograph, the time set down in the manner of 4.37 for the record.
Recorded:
1.42
